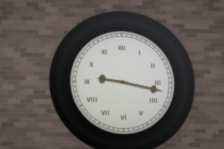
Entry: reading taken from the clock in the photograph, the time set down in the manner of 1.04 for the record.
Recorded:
9.17
